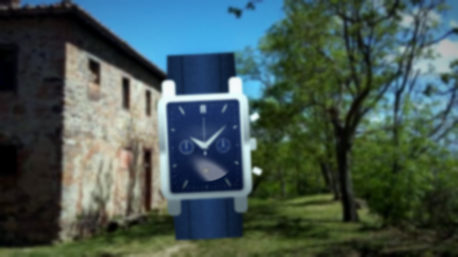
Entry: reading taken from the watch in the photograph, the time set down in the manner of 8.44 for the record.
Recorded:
10.08
